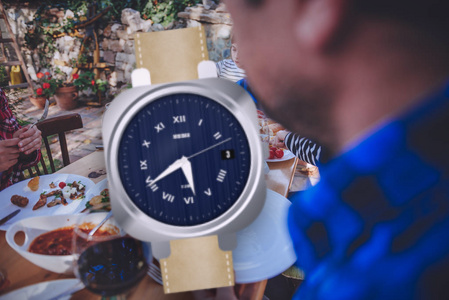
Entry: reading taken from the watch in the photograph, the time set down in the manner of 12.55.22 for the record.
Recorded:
5.40.12
